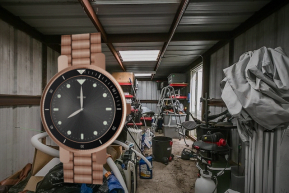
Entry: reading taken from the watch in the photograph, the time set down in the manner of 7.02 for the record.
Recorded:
8.00
